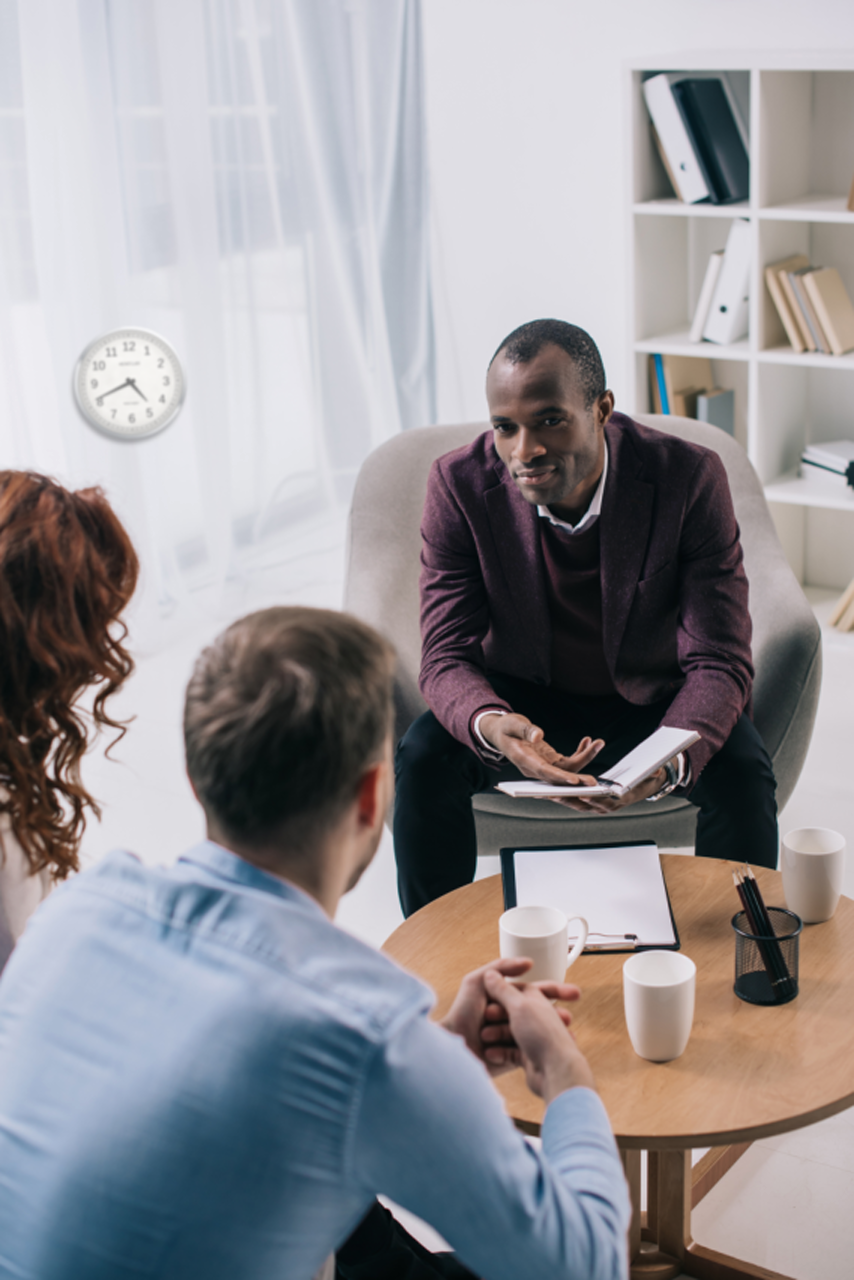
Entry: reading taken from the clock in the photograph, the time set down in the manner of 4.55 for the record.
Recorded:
4.41
